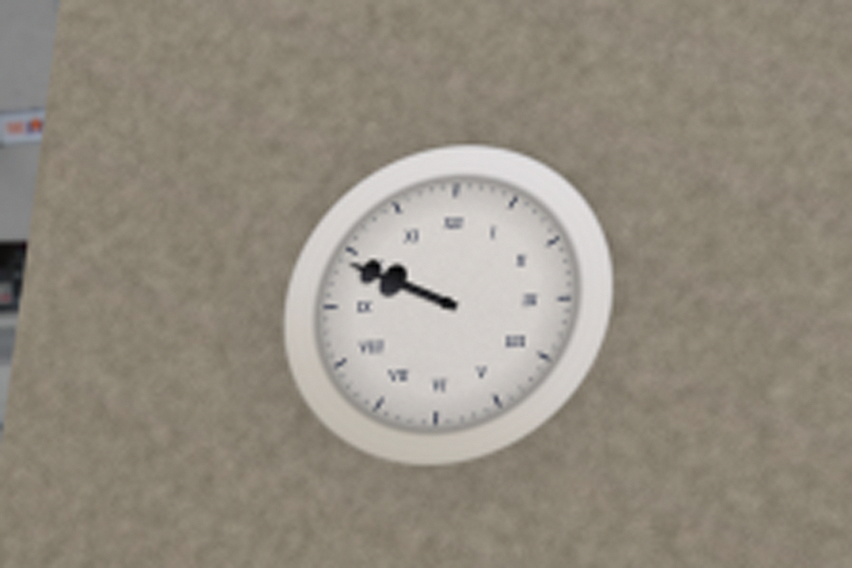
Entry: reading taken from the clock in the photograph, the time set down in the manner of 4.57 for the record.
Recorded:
9.49
